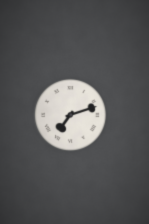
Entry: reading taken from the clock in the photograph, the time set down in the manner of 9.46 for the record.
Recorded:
7.12
